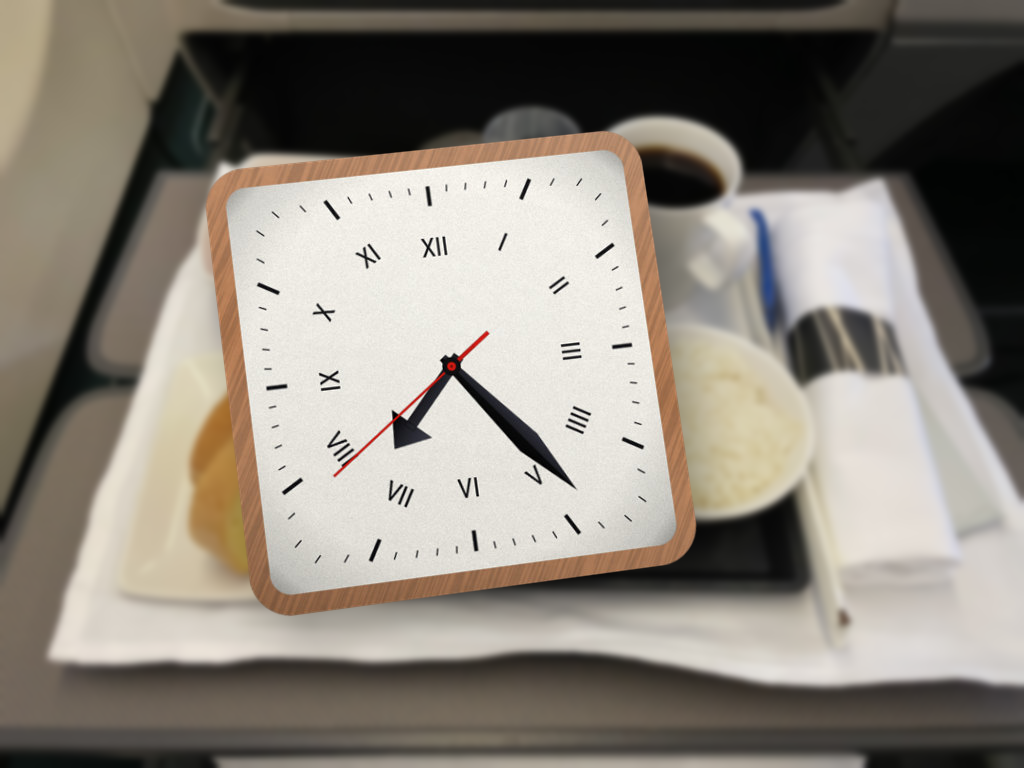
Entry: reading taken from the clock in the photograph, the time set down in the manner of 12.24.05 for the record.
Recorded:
7.23.39
